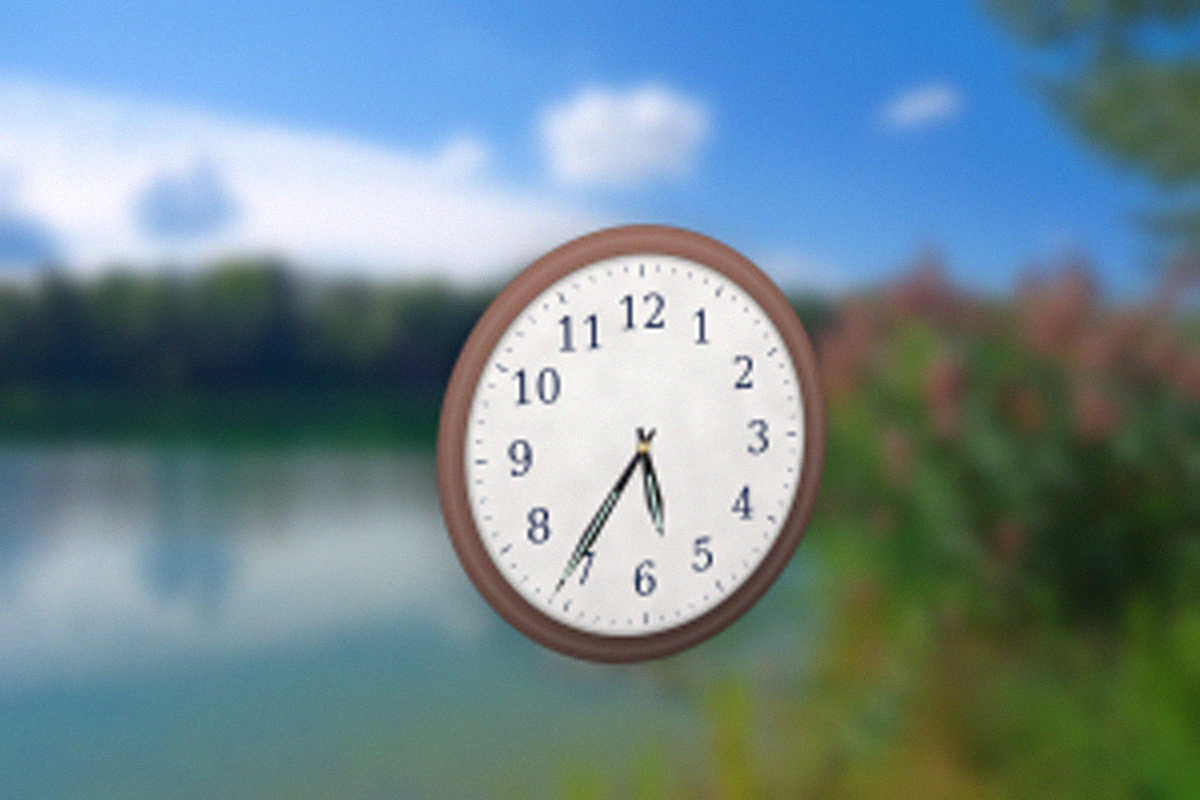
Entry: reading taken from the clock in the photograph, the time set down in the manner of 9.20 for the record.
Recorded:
5.36
